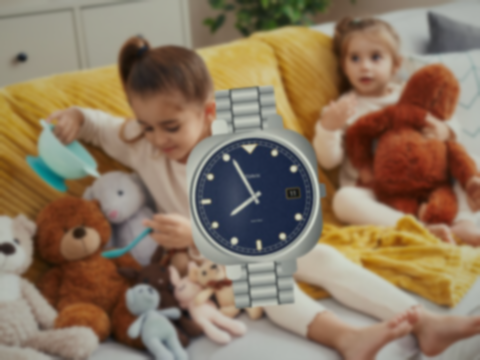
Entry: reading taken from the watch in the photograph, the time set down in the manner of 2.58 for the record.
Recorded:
7.56
